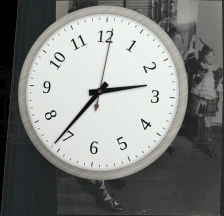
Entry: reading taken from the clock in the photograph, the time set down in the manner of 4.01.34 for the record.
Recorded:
2.36.01
